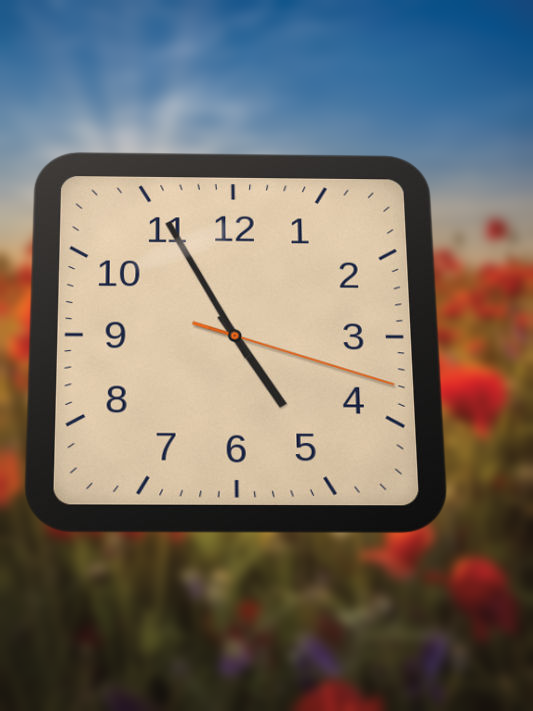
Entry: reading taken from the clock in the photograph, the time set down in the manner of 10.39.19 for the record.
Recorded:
4.55.18
